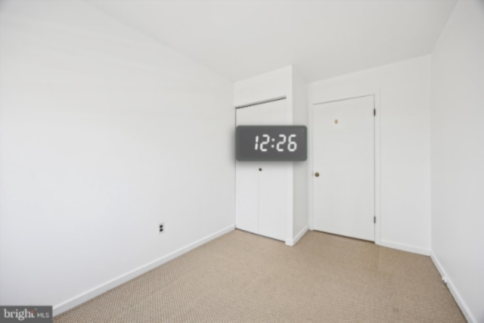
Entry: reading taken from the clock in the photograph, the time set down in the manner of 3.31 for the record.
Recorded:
12.26
